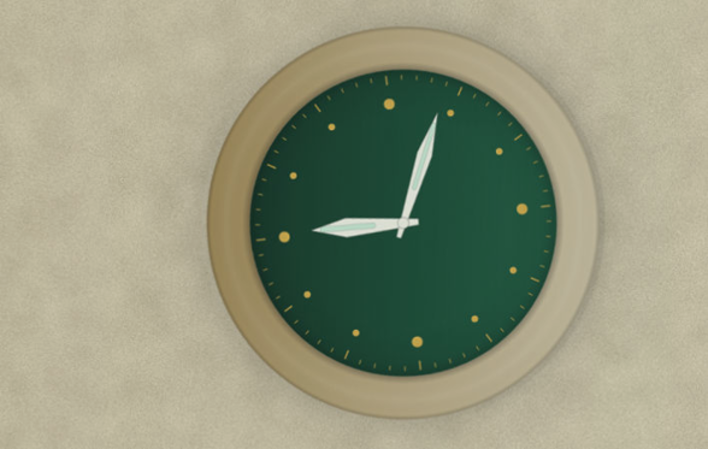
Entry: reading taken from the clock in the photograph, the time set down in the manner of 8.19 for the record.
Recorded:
9.04
